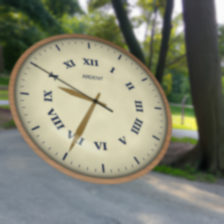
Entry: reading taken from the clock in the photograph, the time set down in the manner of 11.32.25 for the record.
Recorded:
9.34.50
